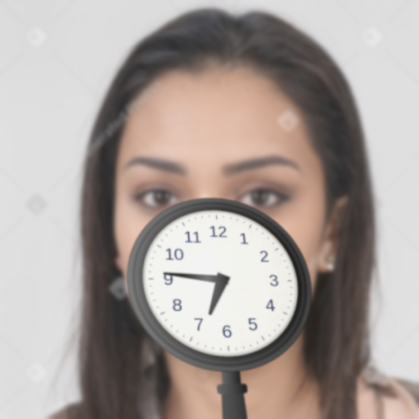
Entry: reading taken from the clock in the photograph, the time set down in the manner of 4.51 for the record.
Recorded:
6.46
